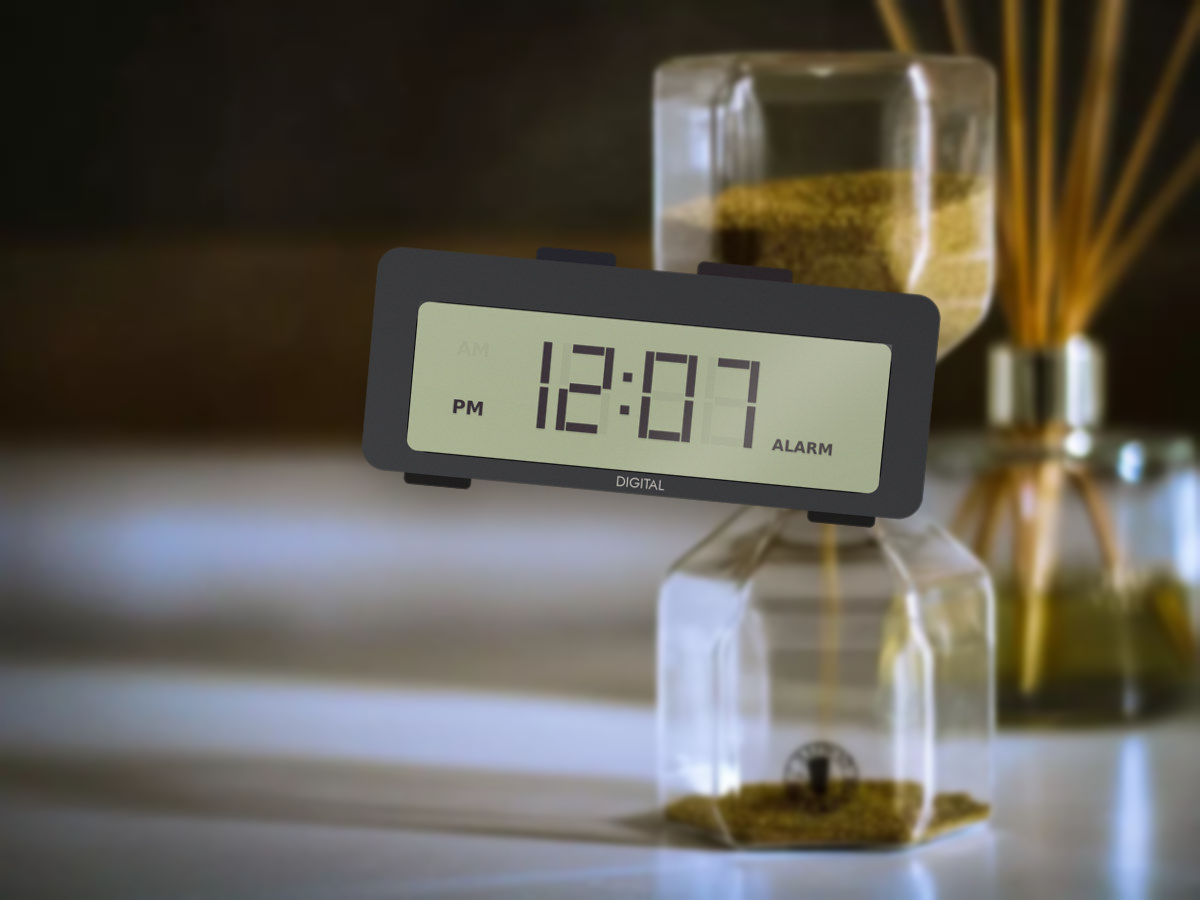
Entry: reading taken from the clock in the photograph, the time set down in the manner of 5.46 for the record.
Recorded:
12.07
